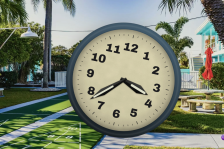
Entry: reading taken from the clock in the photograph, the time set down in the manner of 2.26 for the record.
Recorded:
3.38
